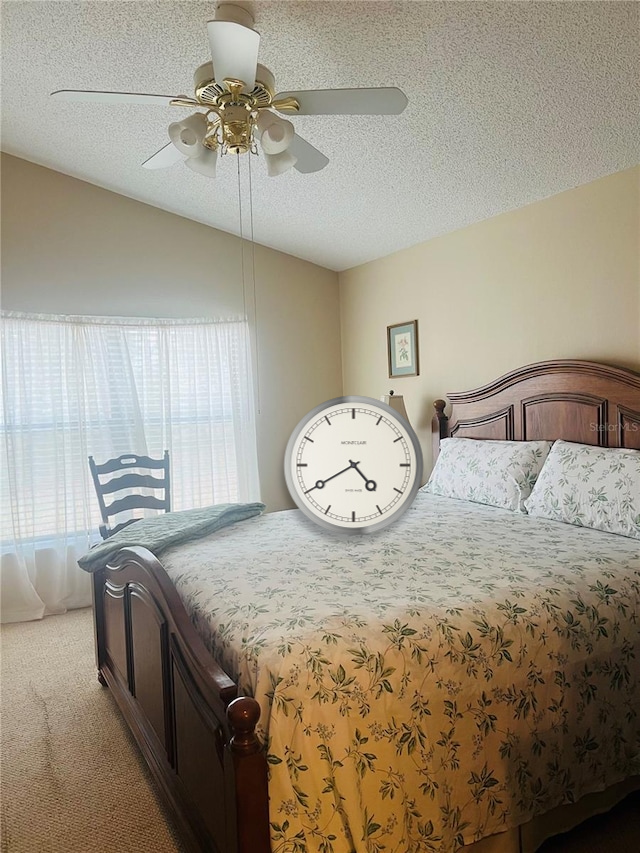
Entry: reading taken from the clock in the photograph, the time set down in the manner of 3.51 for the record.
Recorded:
4.40
